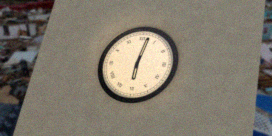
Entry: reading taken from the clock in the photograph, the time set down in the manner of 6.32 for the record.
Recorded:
6.02
